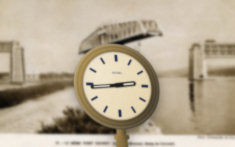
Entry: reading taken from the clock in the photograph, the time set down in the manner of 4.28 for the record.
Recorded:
2.44
